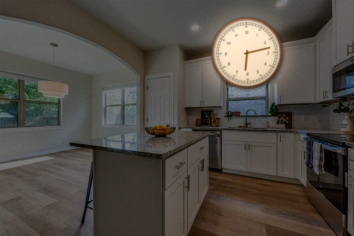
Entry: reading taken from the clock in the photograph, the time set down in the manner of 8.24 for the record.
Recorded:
6.13
